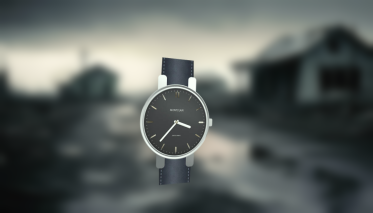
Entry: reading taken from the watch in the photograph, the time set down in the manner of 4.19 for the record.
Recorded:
3.37
